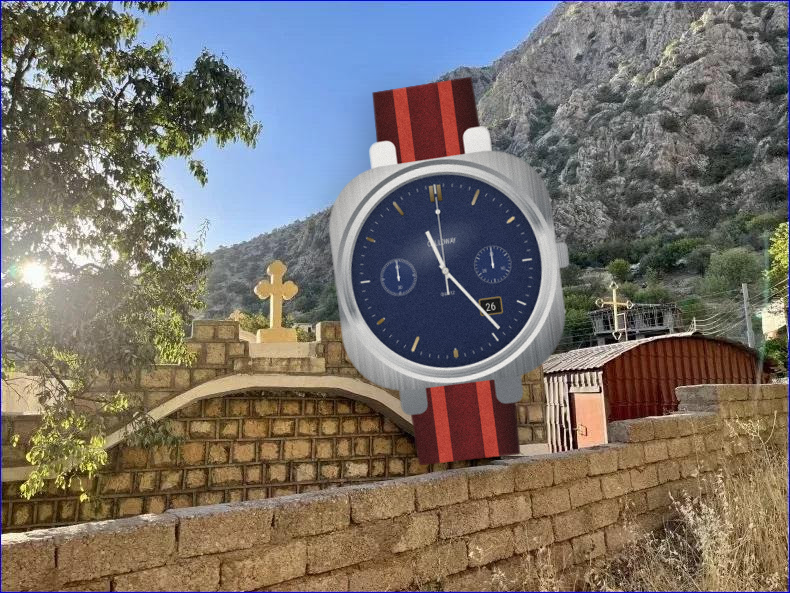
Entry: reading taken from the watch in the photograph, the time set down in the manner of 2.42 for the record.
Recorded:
11.24
